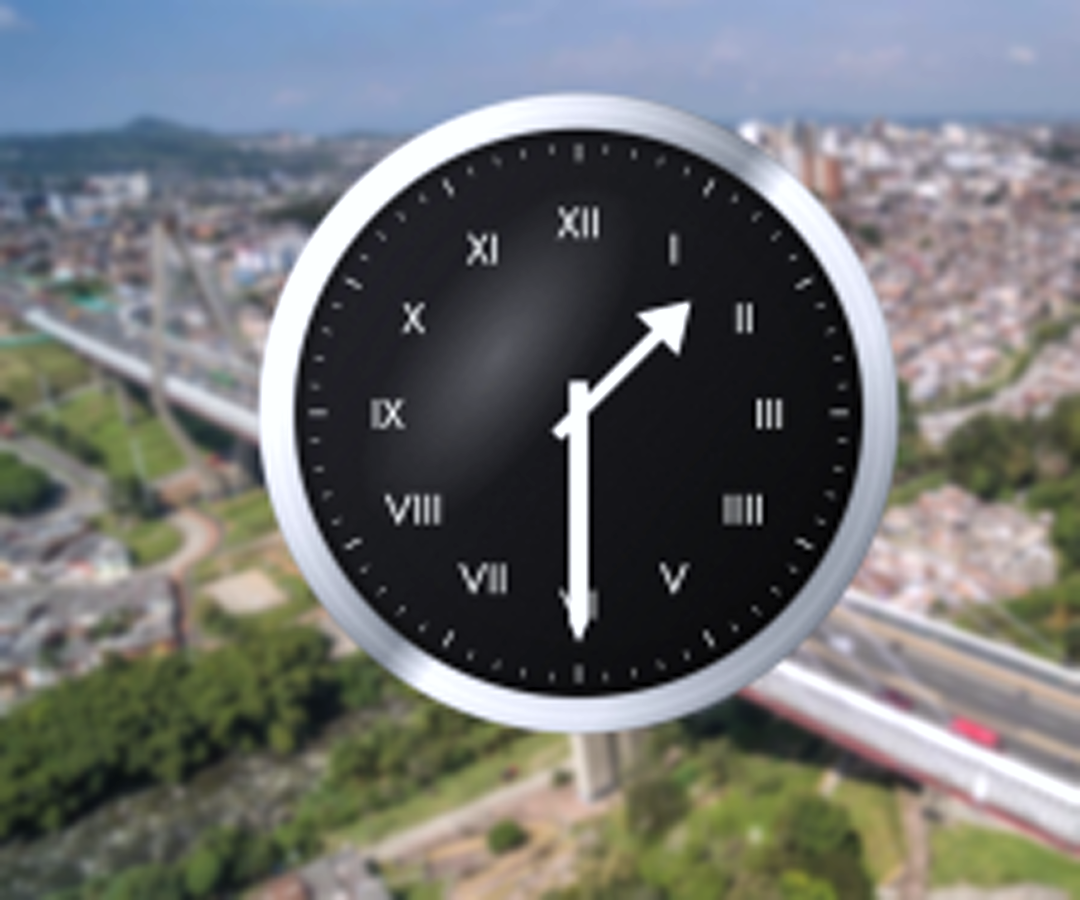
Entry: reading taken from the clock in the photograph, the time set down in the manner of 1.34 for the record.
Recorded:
1.30
